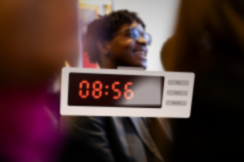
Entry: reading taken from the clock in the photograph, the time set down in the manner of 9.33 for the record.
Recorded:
8.56
